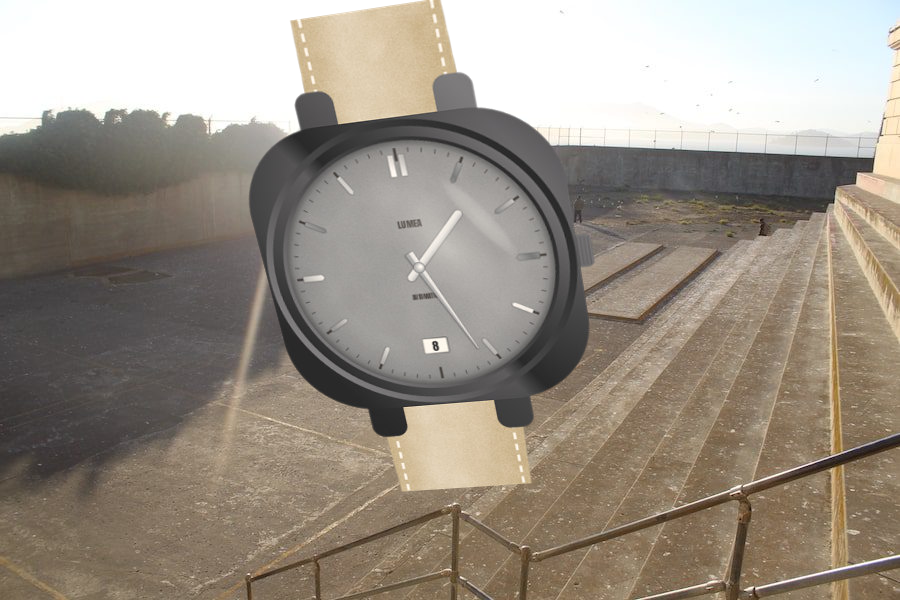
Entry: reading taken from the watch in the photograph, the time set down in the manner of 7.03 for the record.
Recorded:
1.26
